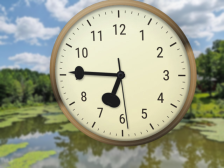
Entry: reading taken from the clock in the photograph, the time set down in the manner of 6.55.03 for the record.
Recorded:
6.45.29
